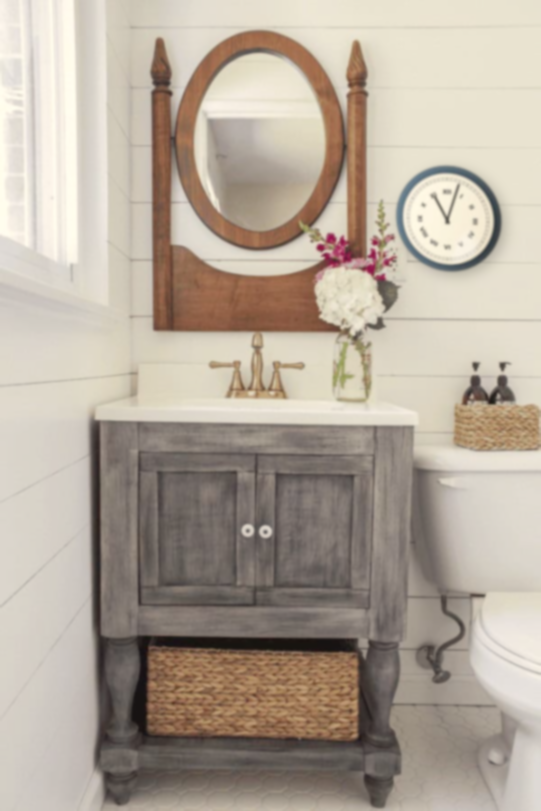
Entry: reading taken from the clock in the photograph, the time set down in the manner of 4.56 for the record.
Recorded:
11.03
